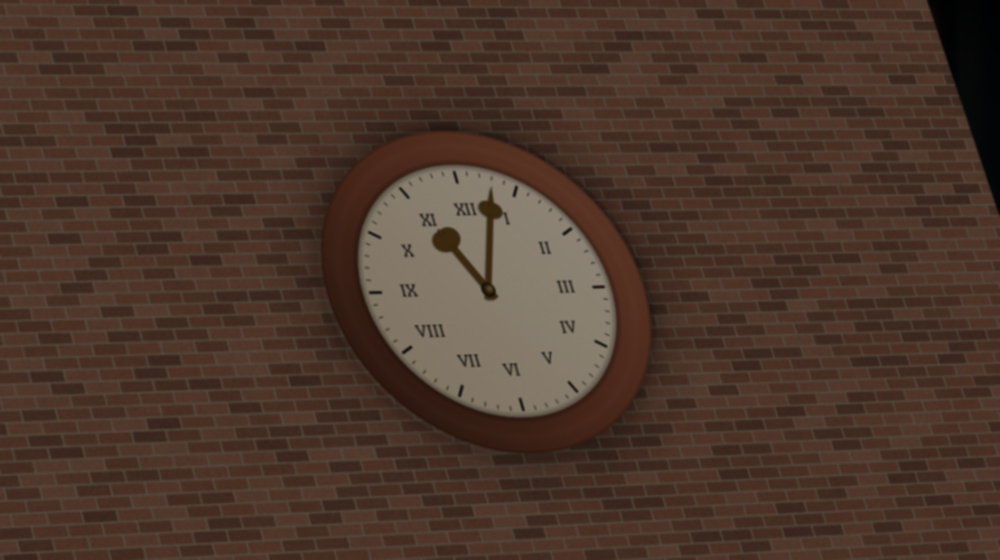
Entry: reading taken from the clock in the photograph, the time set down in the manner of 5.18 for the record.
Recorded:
11.03
